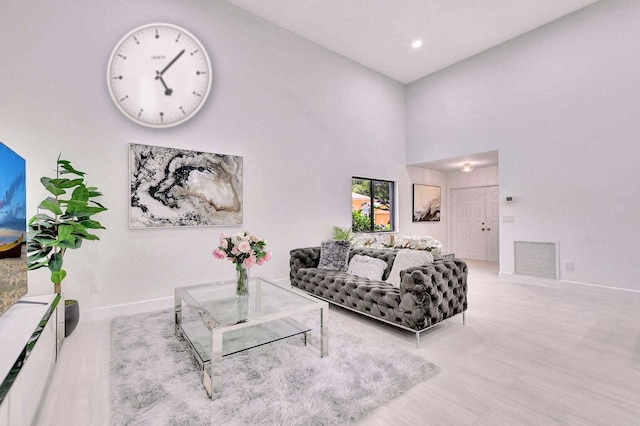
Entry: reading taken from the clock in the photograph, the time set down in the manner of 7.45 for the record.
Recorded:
5.08
